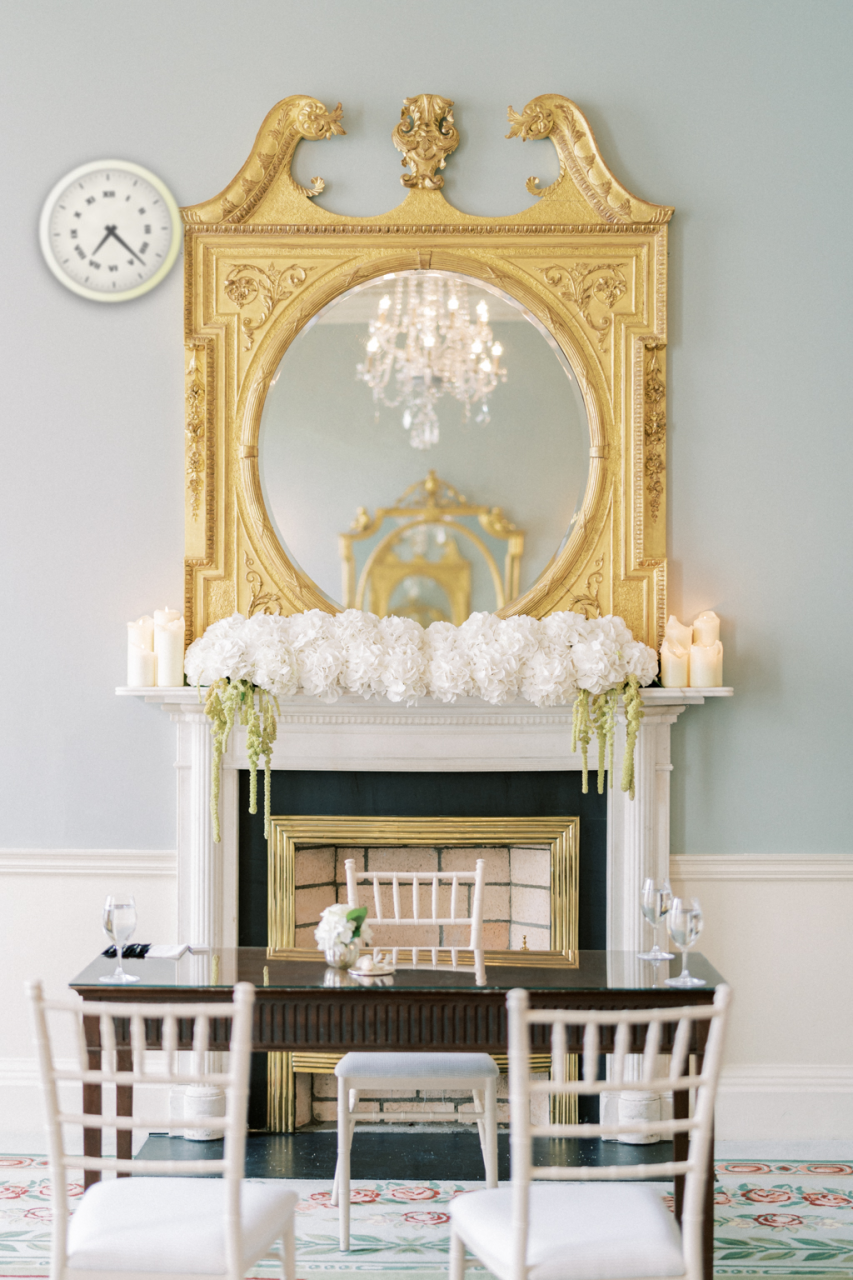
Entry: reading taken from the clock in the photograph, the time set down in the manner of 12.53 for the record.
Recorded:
7.23
